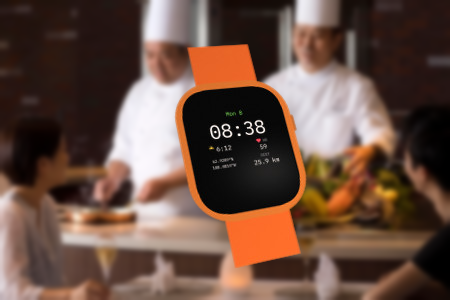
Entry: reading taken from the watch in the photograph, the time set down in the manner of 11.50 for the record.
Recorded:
8.38
